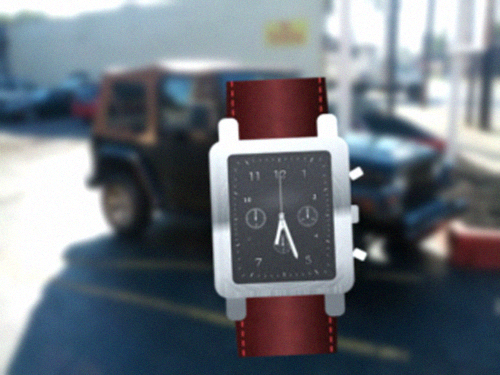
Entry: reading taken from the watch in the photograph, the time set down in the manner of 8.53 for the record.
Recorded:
6.27
